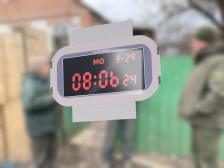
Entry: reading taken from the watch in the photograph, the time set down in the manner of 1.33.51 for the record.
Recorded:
8.06.24
